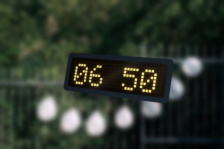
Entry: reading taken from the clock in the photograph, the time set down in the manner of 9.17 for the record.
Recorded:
6.50
